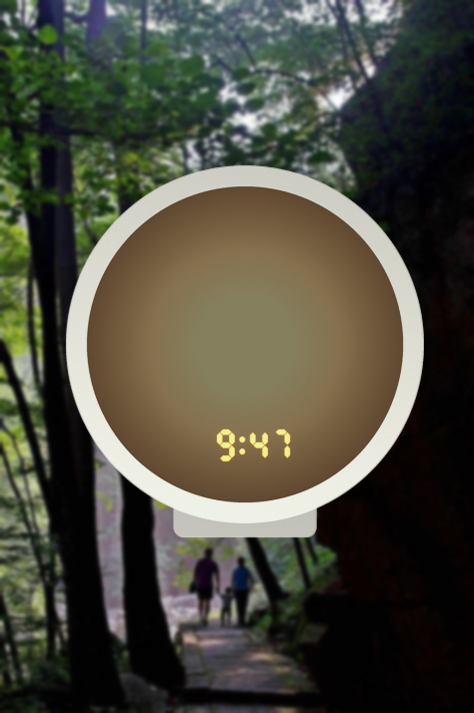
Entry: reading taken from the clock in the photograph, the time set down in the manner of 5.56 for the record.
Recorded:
9.47
